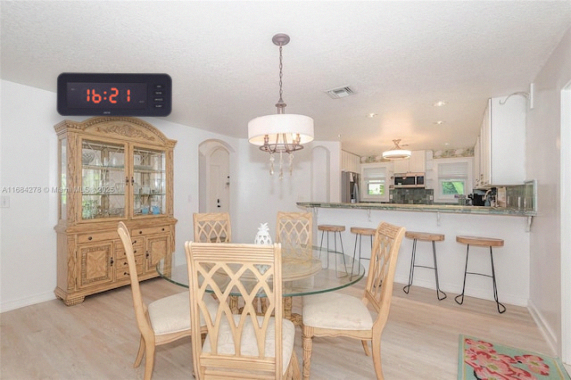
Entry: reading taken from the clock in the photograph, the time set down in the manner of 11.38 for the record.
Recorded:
16.21
